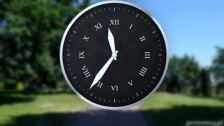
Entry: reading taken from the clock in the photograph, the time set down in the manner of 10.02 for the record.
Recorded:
11.36
